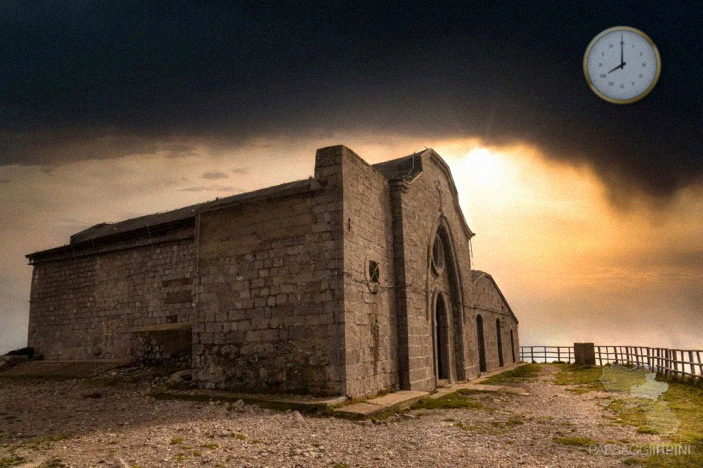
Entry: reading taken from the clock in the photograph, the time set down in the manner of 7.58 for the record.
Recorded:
8.00
